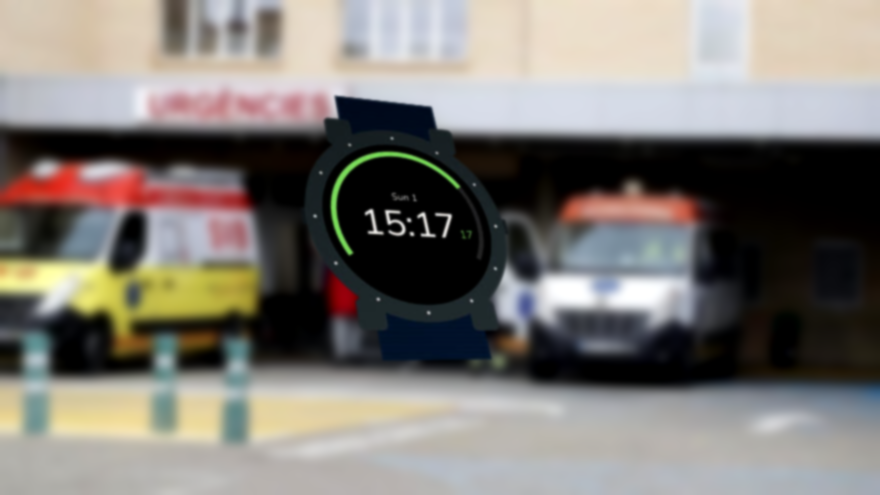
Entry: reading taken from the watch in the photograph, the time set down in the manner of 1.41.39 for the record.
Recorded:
15.17.17
